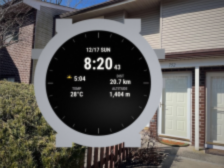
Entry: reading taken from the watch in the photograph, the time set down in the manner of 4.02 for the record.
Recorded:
8.20
